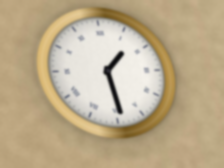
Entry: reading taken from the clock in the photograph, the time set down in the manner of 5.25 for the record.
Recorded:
1.29
